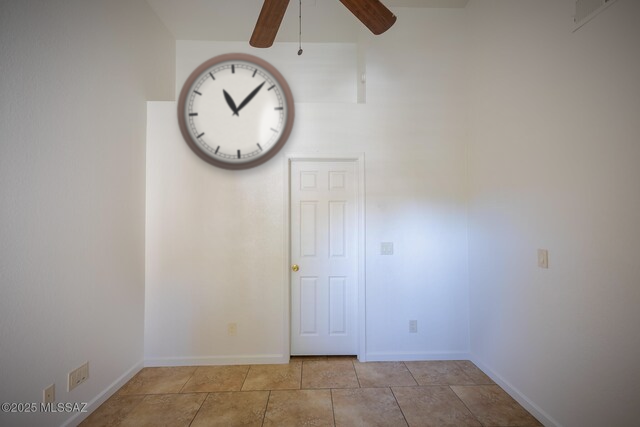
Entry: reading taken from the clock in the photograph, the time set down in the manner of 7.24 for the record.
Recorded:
11.08
